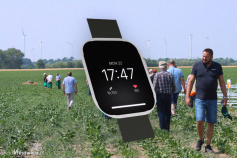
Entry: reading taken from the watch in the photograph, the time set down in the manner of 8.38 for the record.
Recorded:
17.47
